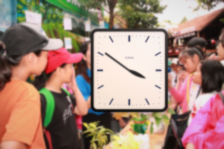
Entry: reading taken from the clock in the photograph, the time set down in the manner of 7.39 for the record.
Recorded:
3.51
